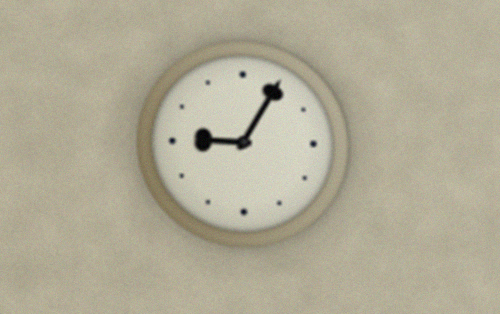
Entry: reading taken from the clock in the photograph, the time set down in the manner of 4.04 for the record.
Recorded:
9.05
